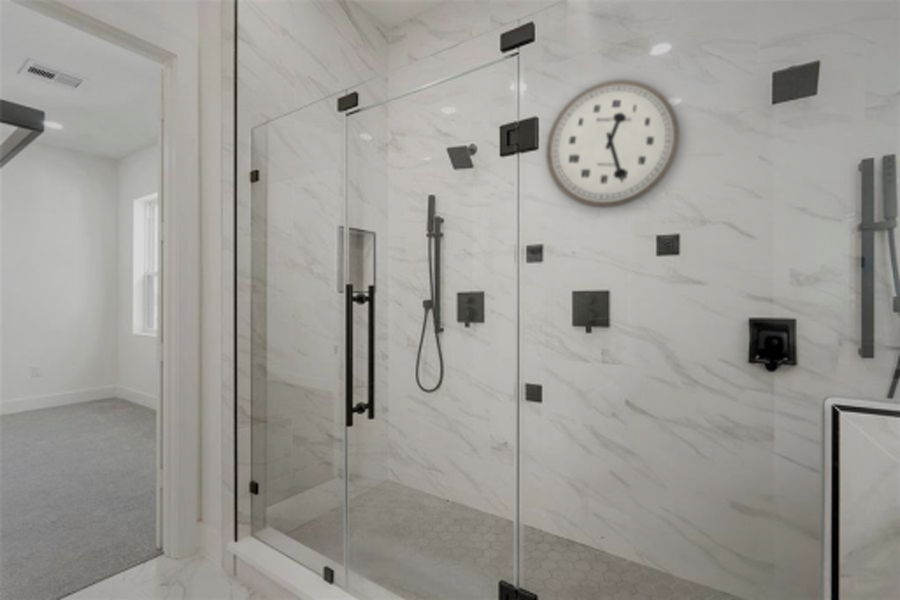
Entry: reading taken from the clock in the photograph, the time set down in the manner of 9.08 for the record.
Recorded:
12.26
